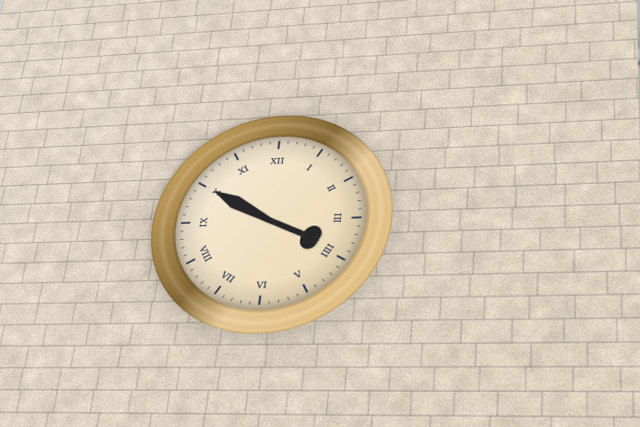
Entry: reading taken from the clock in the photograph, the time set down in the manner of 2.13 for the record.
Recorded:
3.50
